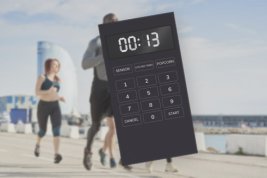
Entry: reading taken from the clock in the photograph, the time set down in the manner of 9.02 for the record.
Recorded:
0.13
